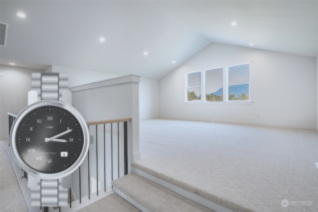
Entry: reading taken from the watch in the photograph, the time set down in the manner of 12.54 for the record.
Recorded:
3.11
